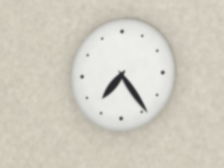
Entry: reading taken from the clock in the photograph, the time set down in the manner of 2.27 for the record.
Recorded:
7.24
